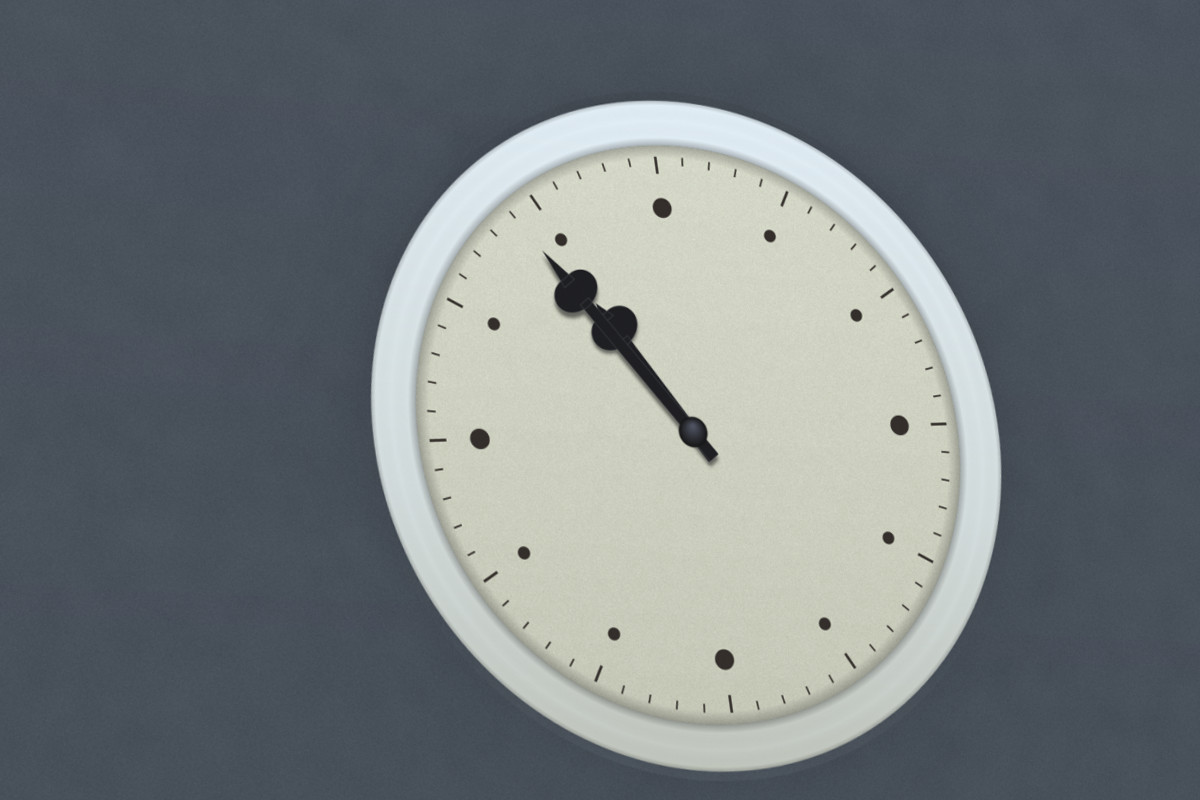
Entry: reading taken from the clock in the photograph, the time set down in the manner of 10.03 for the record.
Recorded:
10.54
